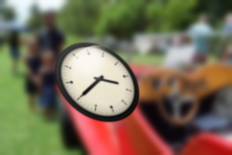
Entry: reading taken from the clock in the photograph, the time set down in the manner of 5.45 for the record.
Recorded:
3.40
